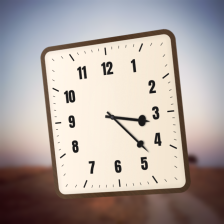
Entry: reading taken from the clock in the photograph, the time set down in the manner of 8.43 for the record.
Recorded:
3.23
